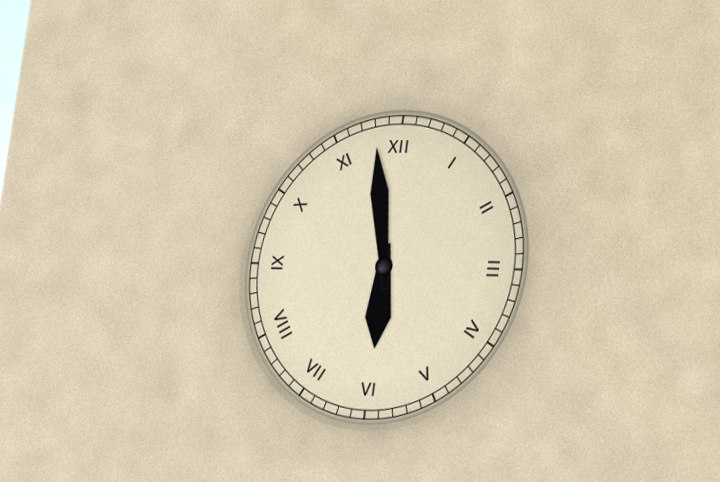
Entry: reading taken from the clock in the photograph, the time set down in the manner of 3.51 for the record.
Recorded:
5.58
